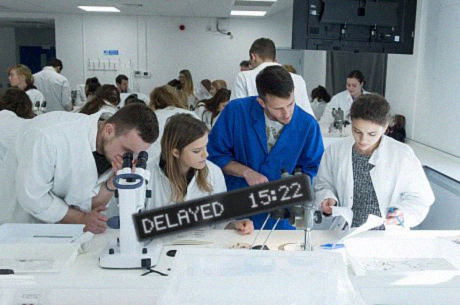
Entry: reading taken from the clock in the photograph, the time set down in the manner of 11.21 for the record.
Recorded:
15.22
